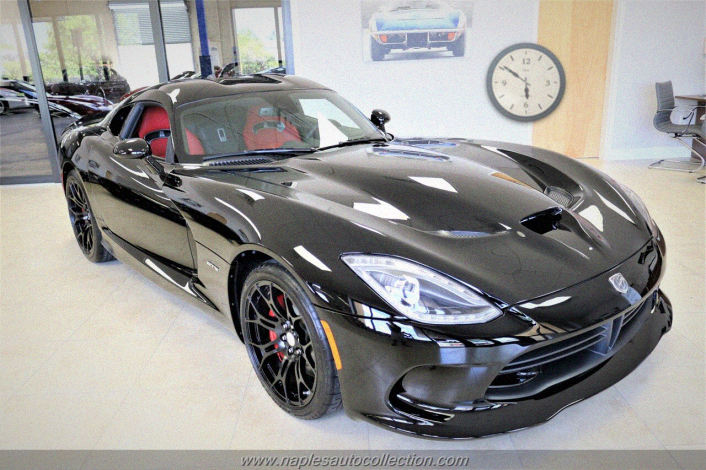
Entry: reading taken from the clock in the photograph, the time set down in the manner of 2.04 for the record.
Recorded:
5.51
